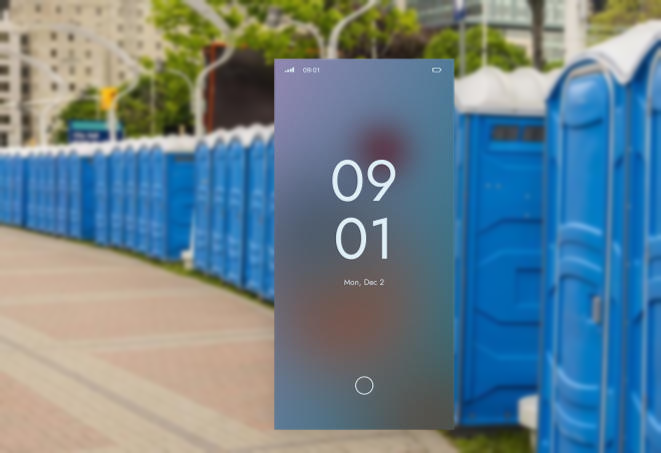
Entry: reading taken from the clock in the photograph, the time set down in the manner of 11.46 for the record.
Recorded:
9.01
